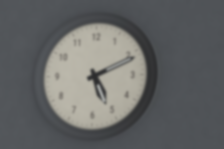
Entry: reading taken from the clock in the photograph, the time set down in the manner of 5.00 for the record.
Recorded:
5.11
